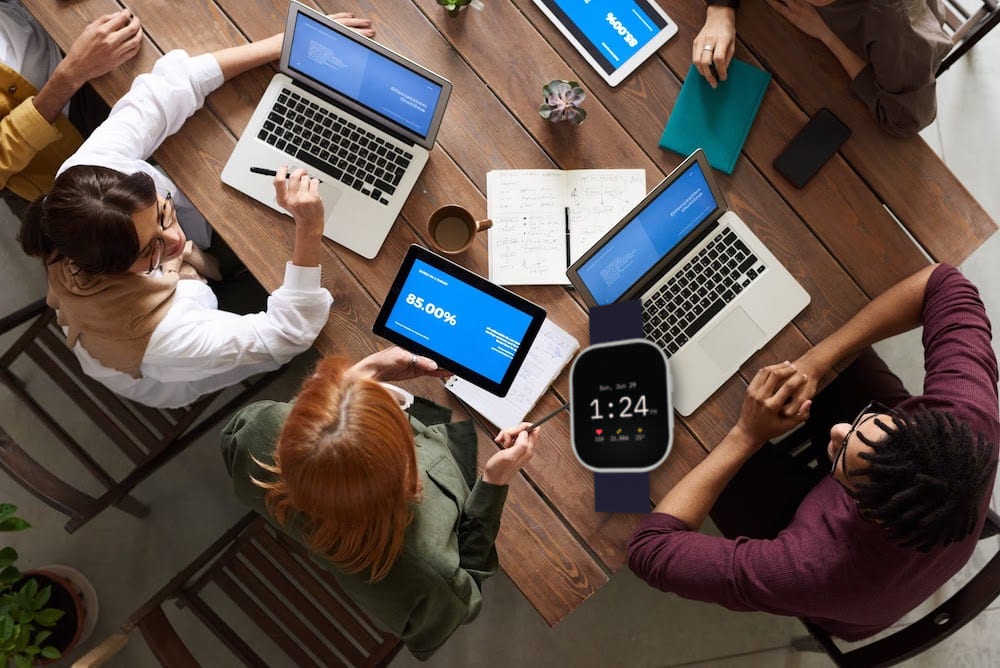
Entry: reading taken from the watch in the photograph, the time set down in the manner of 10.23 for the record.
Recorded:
1.24
